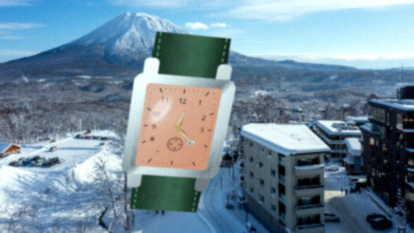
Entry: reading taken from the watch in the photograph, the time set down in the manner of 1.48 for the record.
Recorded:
12.22
